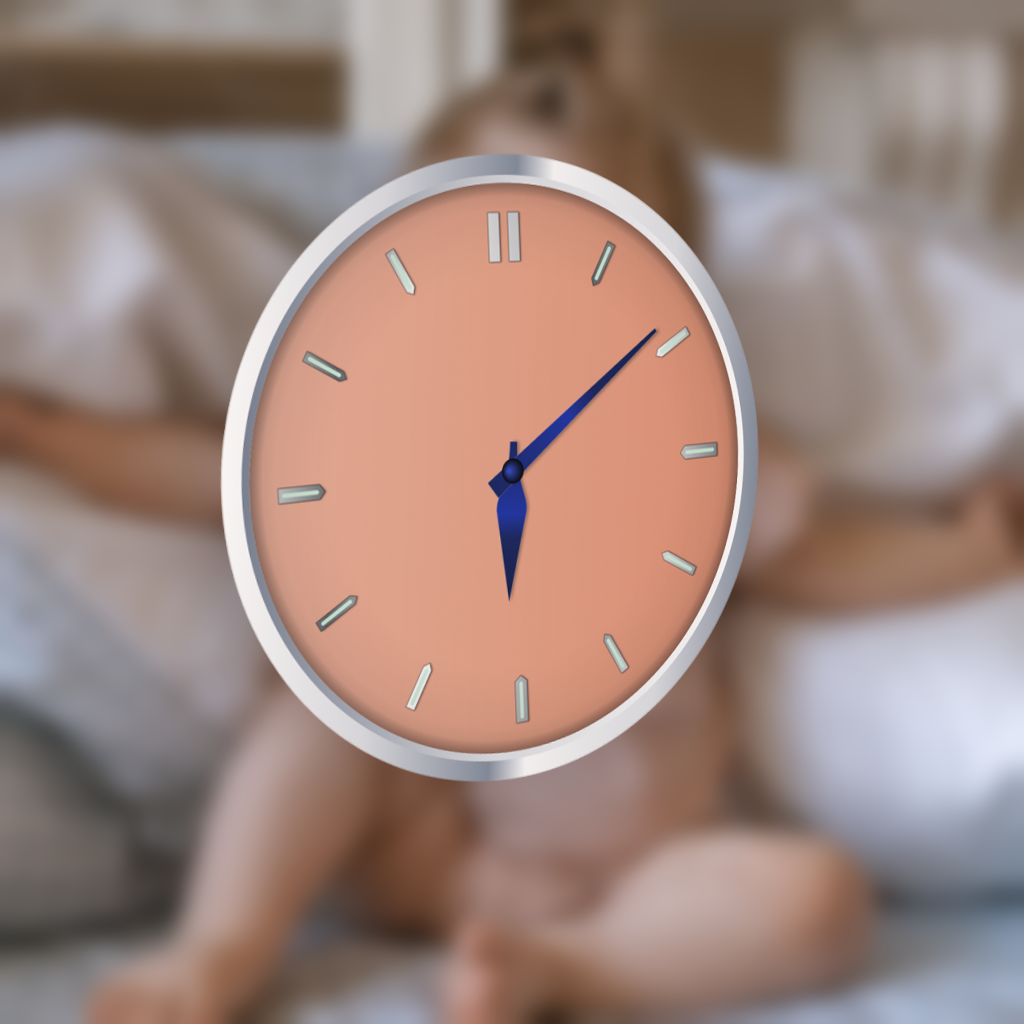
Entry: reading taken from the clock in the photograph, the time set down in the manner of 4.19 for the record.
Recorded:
6.09
